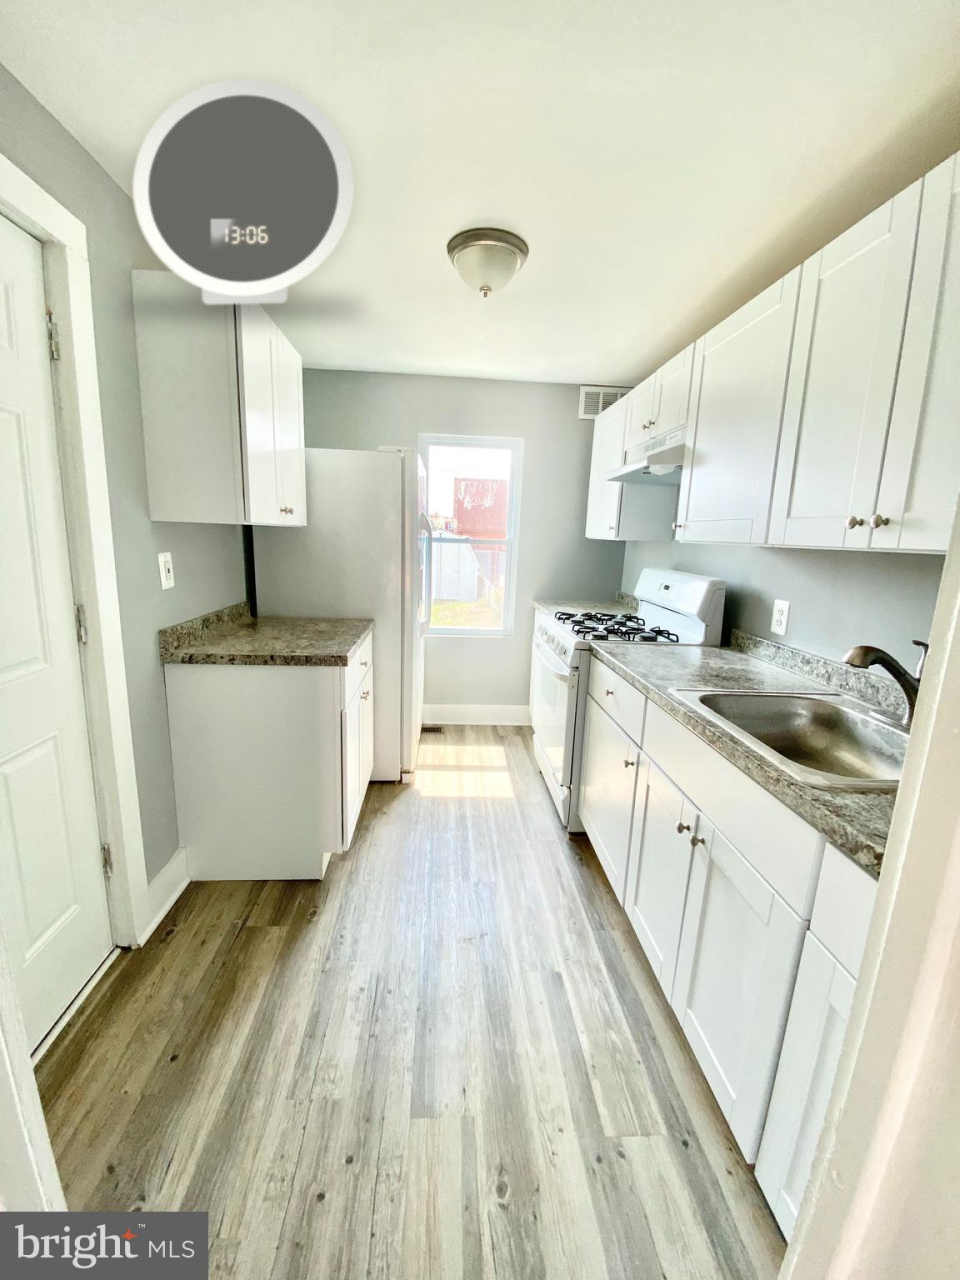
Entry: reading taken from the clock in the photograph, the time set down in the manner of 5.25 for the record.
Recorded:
13.06
